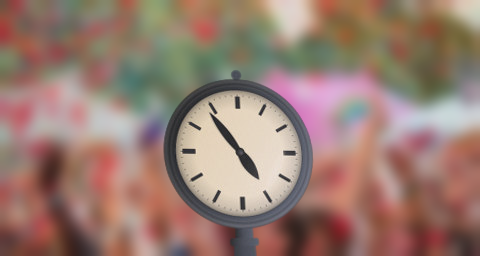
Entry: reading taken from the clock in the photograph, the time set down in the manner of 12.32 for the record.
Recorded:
4.54
